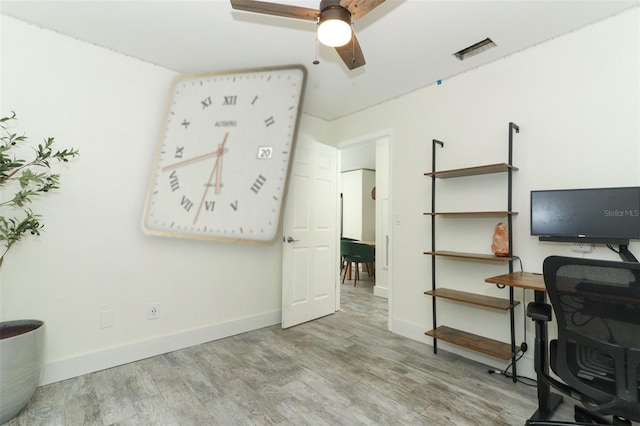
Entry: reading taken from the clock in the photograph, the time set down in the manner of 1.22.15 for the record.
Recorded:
5.42.32
